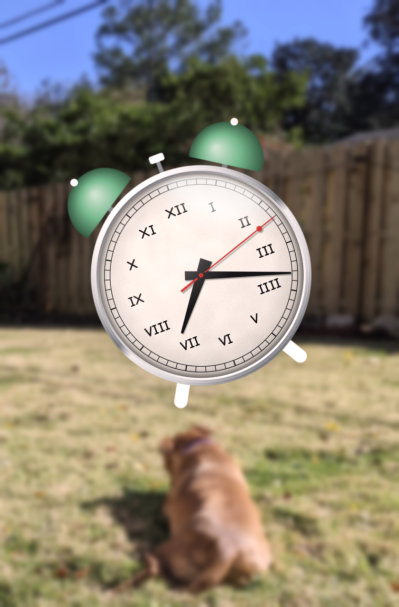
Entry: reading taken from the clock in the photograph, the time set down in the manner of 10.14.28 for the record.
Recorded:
7.18.12
